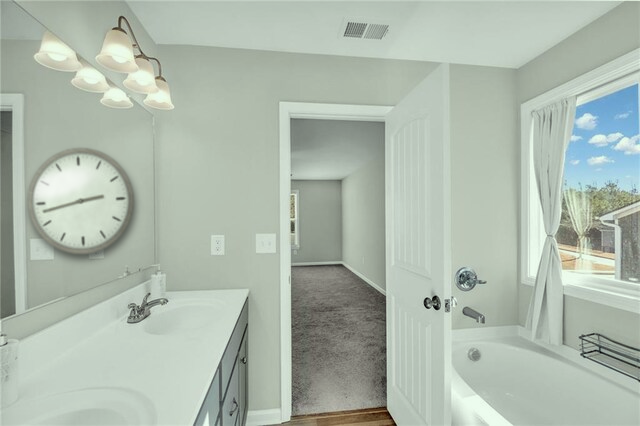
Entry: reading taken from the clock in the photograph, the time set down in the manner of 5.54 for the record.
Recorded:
2.43
